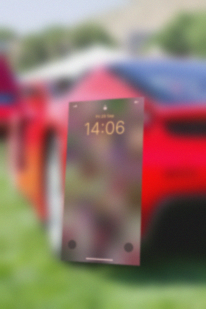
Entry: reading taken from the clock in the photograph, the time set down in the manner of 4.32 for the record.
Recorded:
14.06
